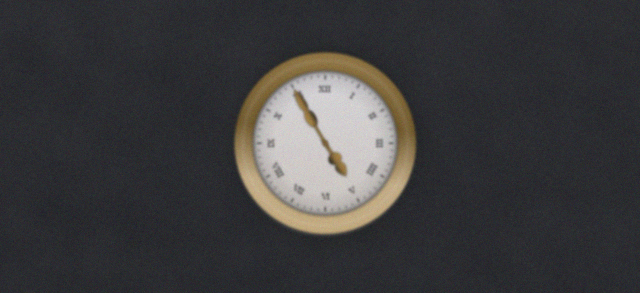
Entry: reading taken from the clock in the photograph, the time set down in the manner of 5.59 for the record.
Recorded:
4.55
